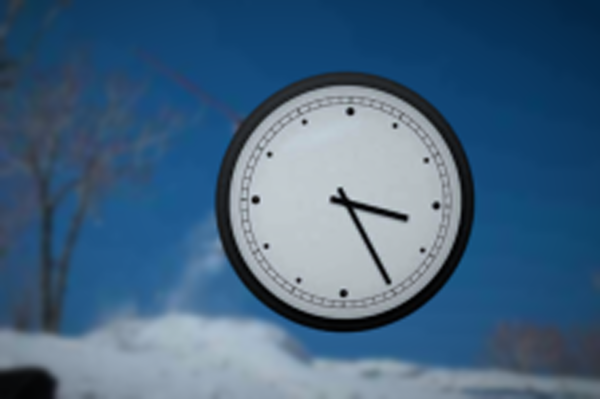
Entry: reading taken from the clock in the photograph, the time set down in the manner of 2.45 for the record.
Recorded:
3.25
